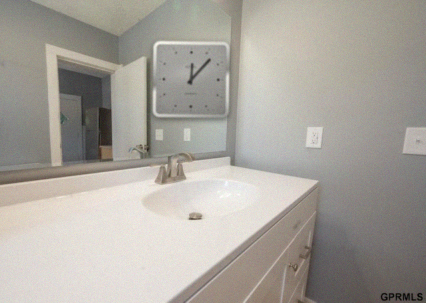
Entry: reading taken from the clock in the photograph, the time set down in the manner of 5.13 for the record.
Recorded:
12.07
